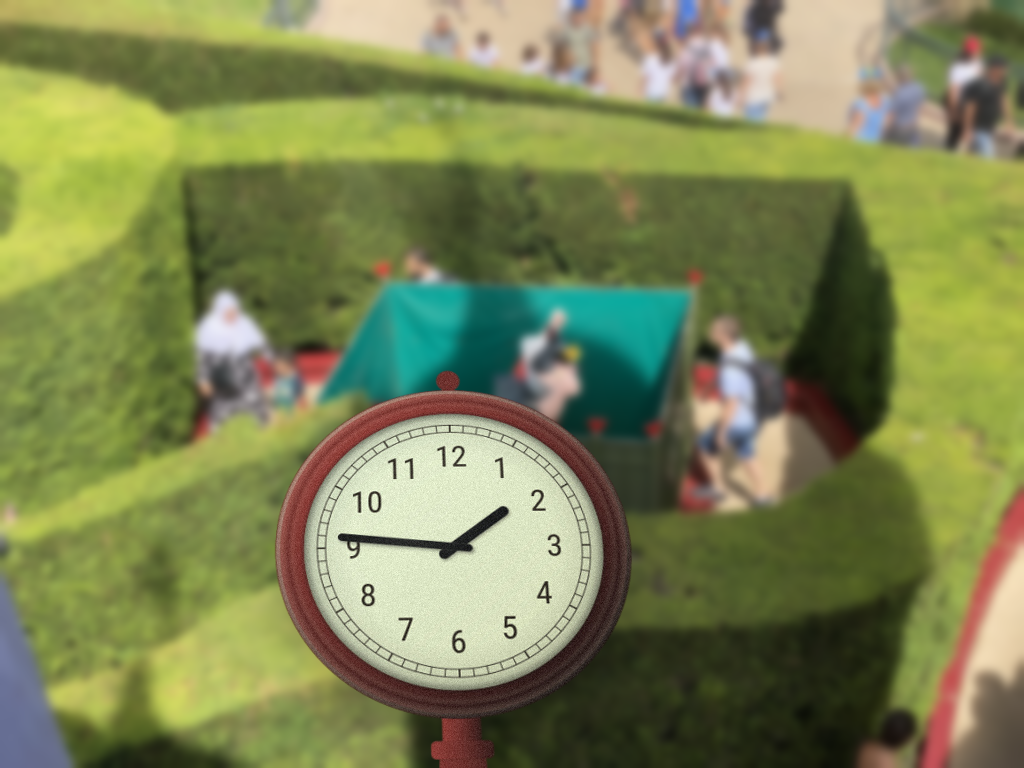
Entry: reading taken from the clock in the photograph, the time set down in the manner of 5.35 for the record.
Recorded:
1.46
